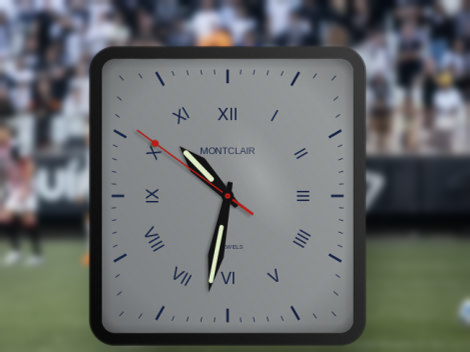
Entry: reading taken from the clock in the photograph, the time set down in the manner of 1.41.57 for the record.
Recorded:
10.31.51
